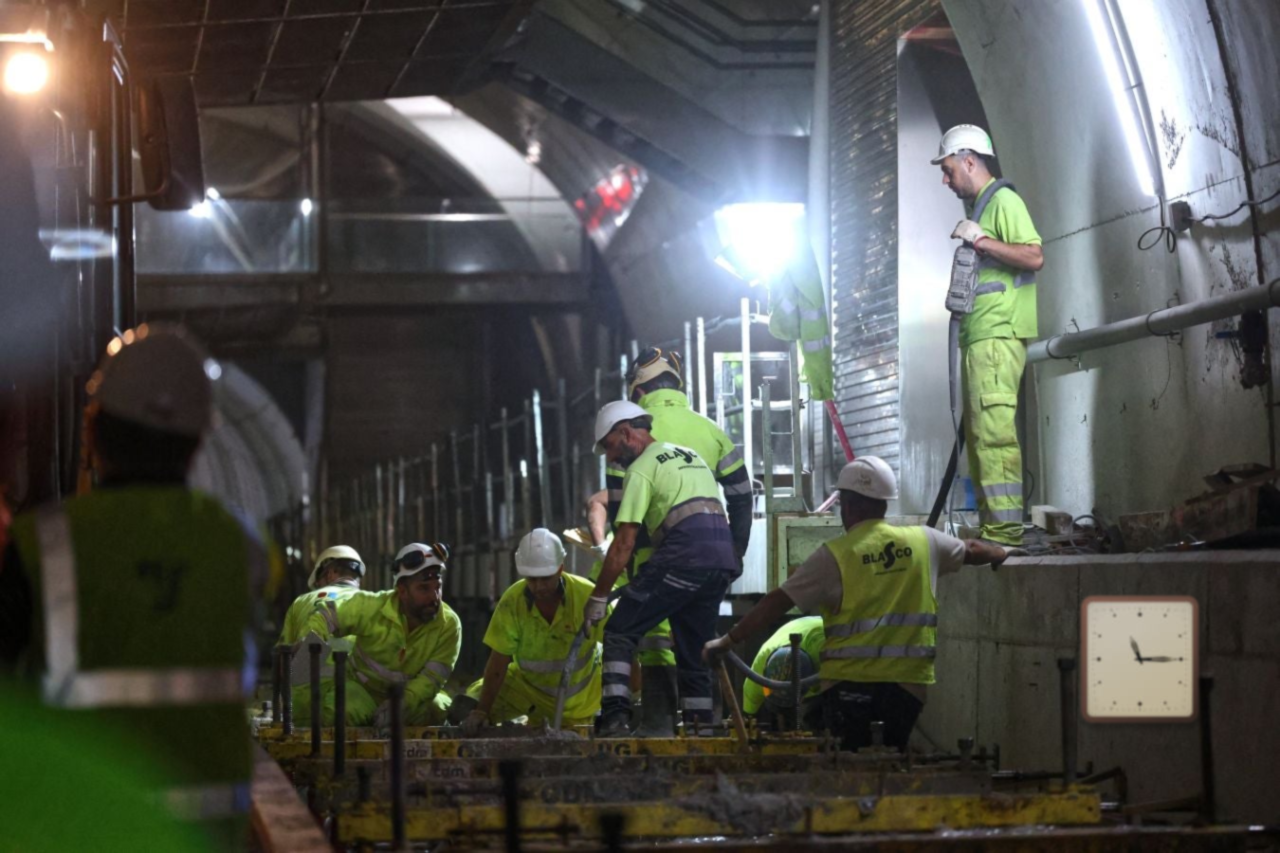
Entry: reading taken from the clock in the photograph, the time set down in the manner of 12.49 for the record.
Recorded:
11.15
